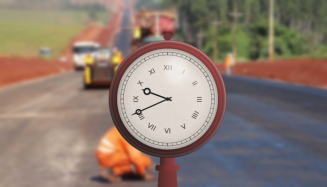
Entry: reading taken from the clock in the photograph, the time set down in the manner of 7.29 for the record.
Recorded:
9.41
